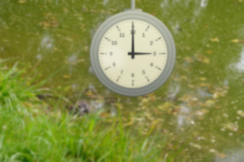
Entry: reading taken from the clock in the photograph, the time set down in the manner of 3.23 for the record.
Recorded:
3.00
